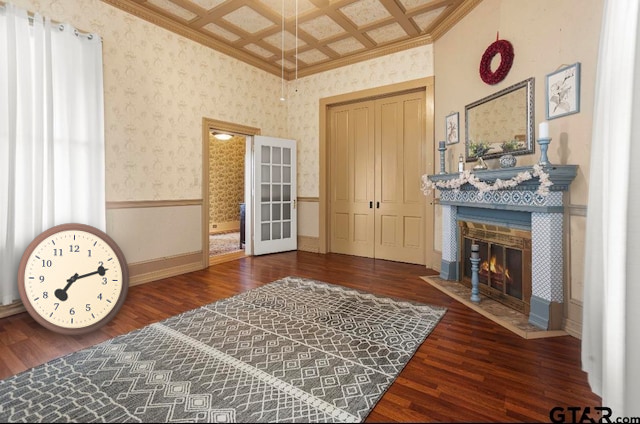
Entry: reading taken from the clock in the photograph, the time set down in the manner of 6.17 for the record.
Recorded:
7.12
